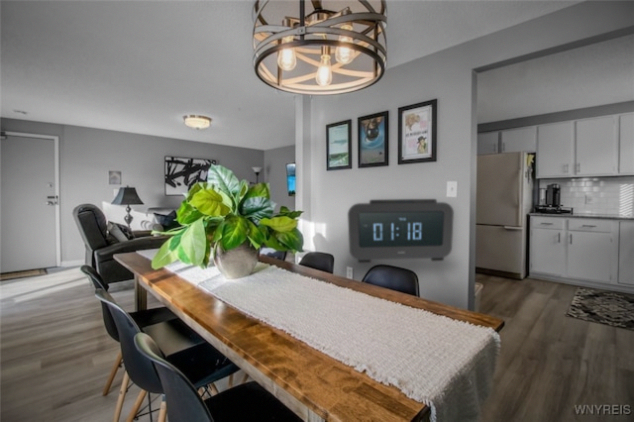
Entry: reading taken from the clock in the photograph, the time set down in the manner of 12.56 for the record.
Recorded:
1.18
